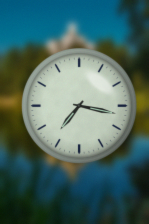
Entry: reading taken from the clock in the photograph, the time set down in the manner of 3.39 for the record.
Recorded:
7.17
